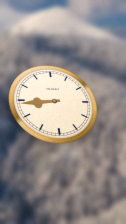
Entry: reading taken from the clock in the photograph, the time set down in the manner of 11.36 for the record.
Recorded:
8.44
